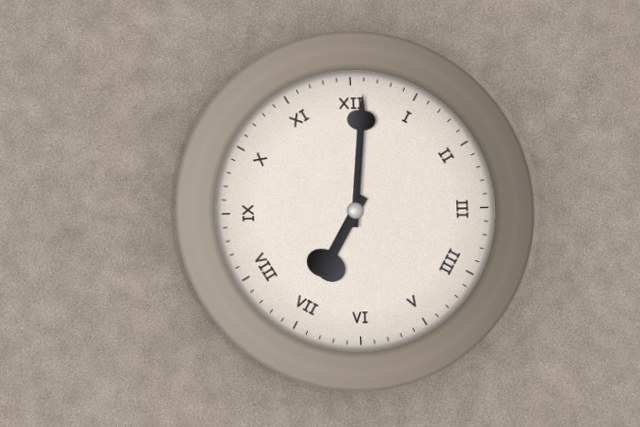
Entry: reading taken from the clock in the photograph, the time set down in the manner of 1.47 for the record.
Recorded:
7.01
